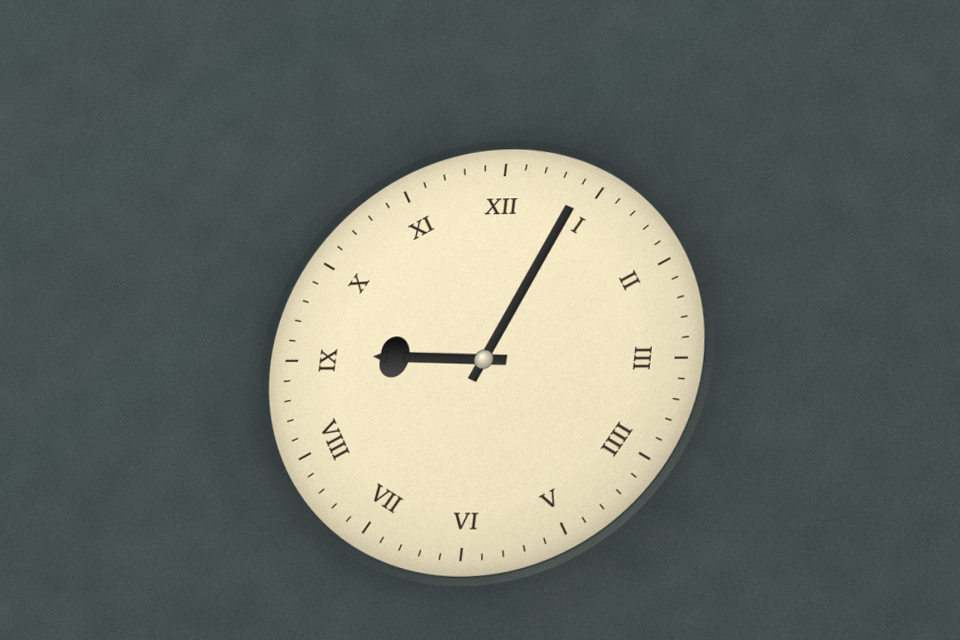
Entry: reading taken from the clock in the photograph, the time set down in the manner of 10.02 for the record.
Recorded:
9.04
